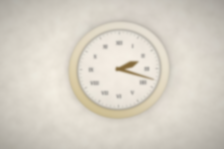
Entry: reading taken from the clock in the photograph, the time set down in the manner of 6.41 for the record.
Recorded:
2.18
